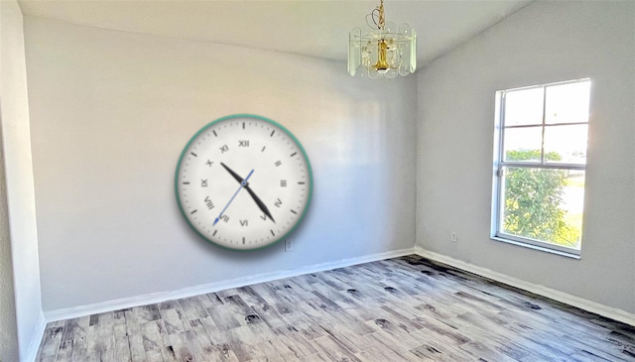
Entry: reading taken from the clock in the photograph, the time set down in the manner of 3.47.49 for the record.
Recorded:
10.23.36
